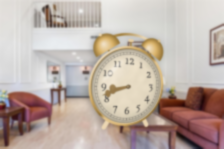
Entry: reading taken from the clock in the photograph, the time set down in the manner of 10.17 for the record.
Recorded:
8.42
